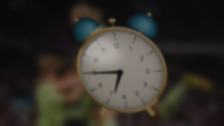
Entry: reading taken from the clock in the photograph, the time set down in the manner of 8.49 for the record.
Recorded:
6.45
